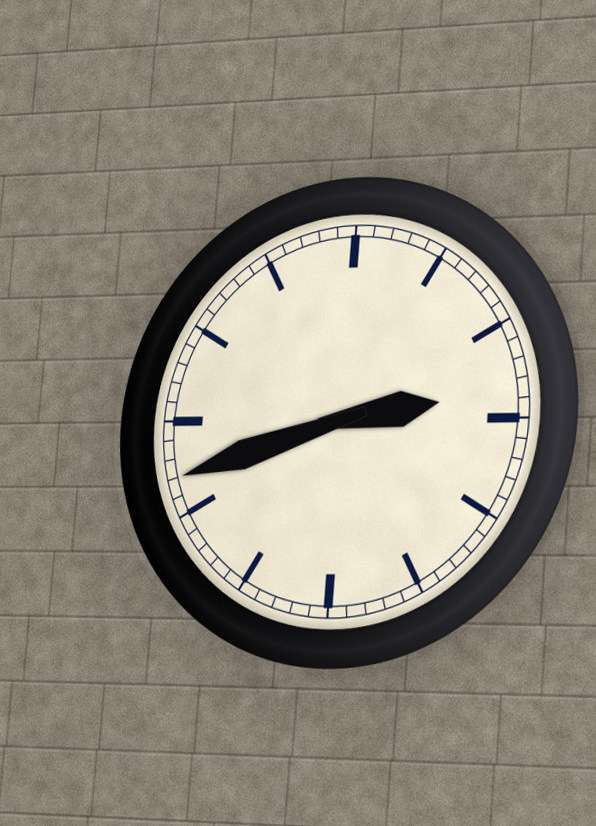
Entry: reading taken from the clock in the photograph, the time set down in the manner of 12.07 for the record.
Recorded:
2.42
